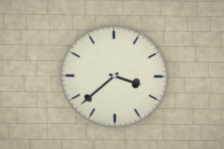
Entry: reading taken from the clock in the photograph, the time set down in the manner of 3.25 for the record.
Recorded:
3.38
